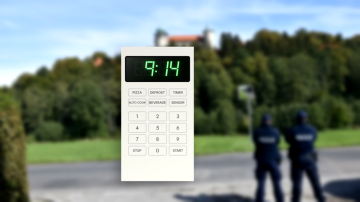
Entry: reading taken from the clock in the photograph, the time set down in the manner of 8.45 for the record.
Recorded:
9.14
